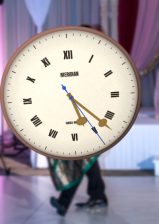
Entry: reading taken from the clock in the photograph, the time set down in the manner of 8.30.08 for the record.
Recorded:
5.22.25
